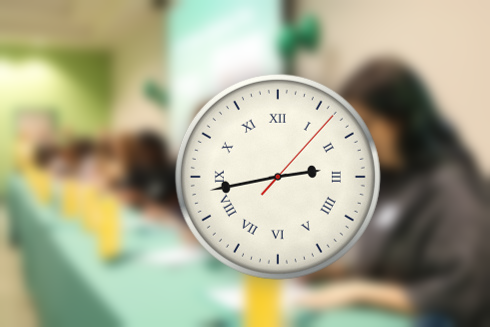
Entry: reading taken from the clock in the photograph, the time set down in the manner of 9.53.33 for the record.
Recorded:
2.43.07
